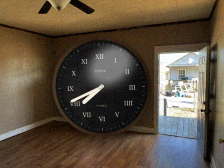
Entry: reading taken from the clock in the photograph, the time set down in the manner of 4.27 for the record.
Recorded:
7.41
